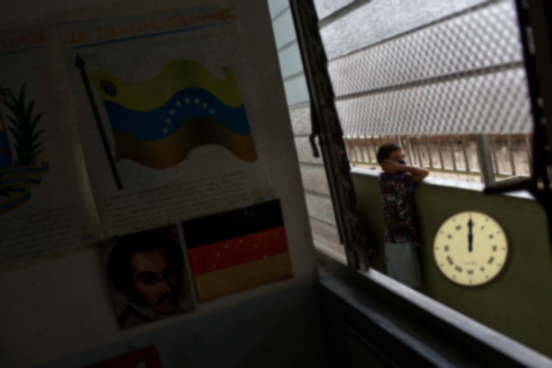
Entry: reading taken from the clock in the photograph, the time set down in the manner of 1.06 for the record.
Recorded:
12.00
